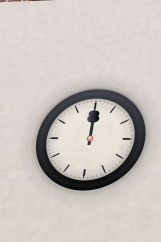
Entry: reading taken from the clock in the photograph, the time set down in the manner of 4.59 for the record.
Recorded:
12.00
